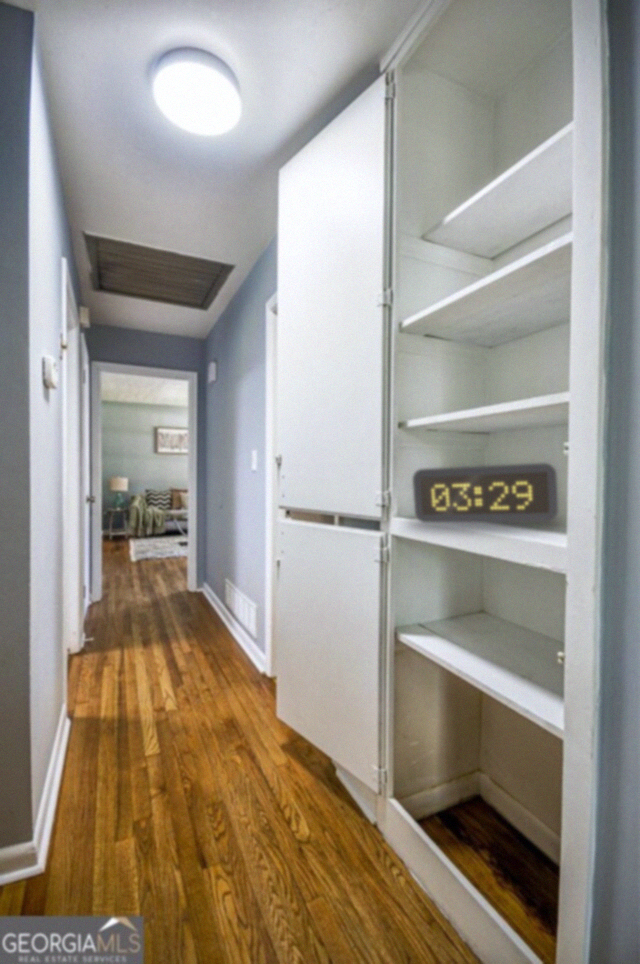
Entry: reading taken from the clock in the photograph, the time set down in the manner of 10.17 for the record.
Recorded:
3.29
